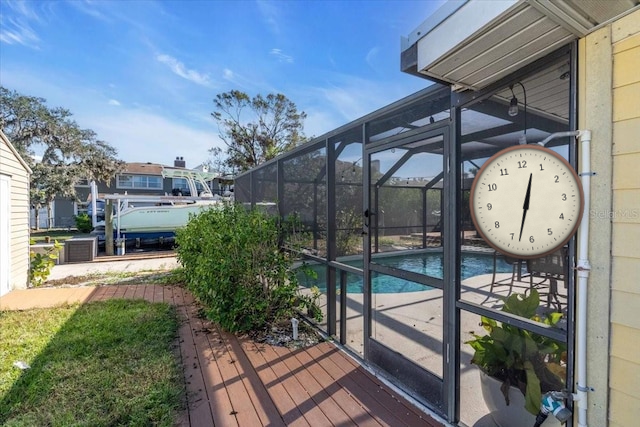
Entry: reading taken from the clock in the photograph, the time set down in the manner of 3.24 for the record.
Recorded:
12.33
